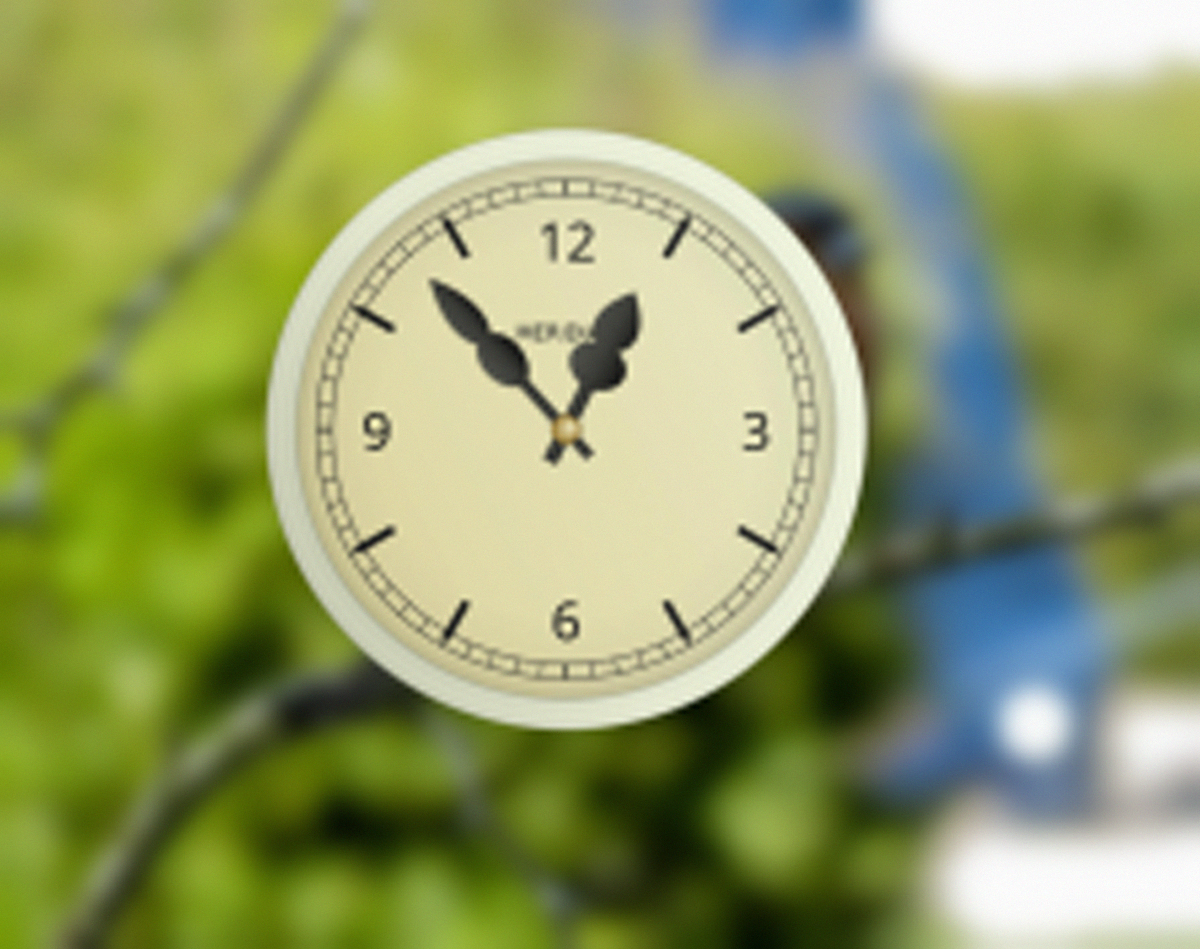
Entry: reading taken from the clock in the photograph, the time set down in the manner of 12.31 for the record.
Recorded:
12.53
